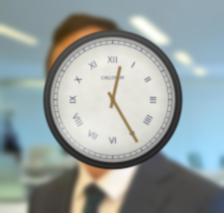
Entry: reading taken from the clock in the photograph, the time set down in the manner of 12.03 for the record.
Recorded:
12.25
